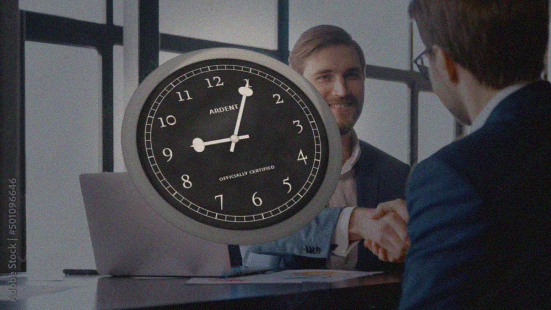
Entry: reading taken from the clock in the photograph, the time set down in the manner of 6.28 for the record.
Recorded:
9.05
